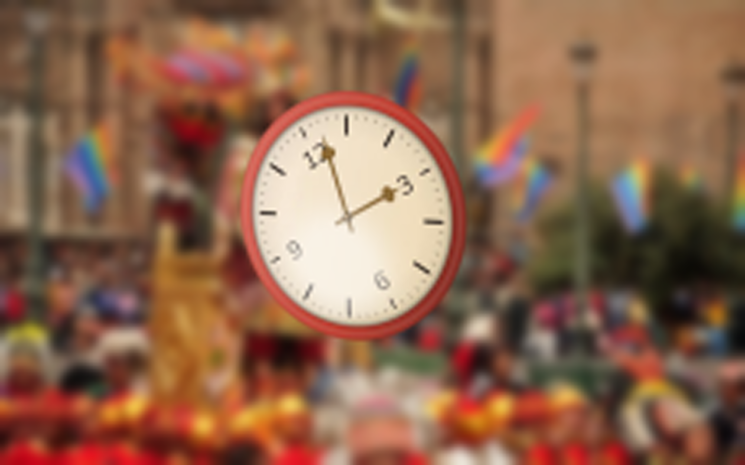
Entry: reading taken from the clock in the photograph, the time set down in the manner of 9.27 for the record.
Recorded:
3.02
